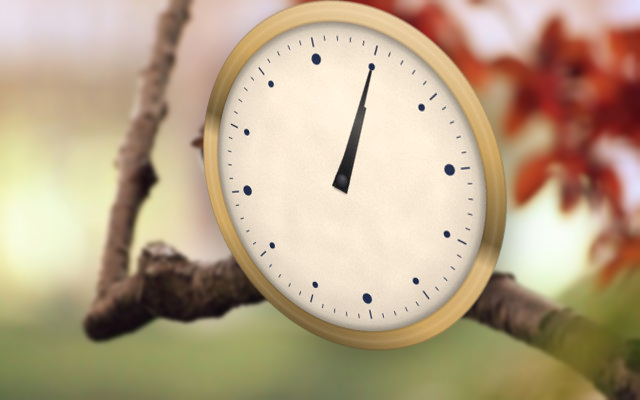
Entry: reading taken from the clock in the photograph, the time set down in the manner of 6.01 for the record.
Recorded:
1.05
